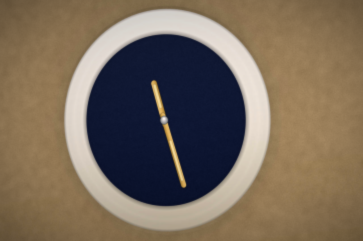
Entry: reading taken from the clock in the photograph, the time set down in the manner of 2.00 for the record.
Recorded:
11.27
